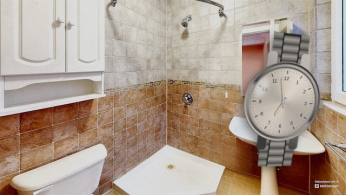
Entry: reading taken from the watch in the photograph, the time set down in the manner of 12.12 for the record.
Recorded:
6.58
